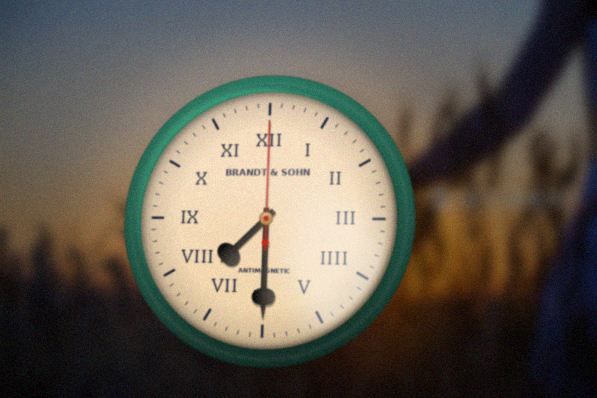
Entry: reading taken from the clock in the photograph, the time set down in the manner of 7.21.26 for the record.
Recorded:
7.30.00
